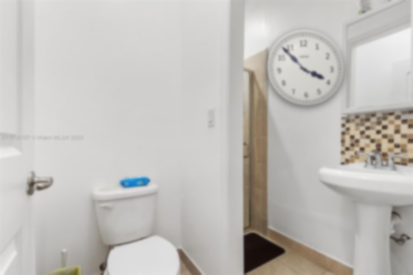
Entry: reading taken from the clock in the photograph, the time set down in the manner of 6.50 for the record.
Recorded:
3.53
